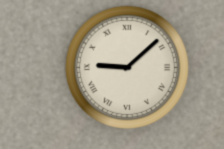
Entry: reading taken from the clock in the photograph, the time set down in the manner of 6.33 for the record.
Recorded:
9.08
